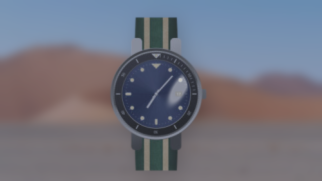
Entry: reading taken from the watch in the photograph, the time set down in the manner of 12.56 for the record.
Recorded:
7.07
